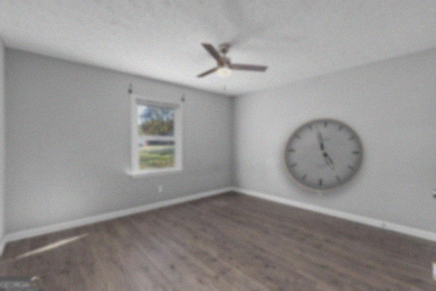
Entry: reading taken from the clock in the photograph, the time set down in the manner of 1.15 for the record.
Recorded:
4.57
